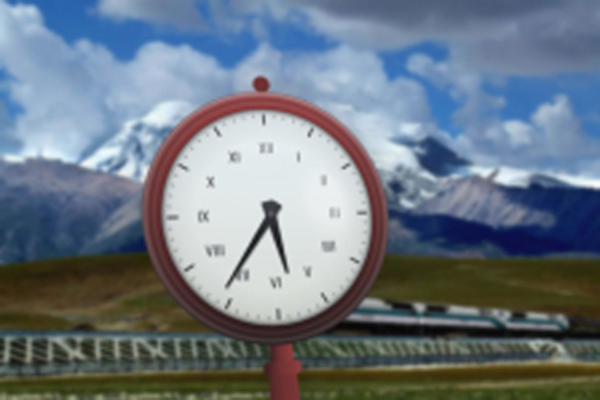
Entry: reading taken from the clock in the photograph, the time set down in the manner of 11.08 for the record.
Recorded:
5.36
